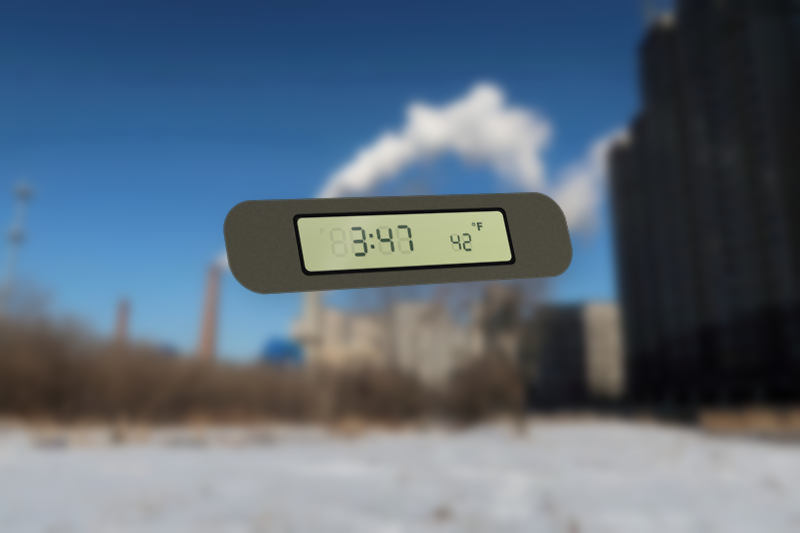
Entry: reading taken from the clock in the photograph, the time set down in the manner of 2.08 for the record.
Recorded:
3.47
